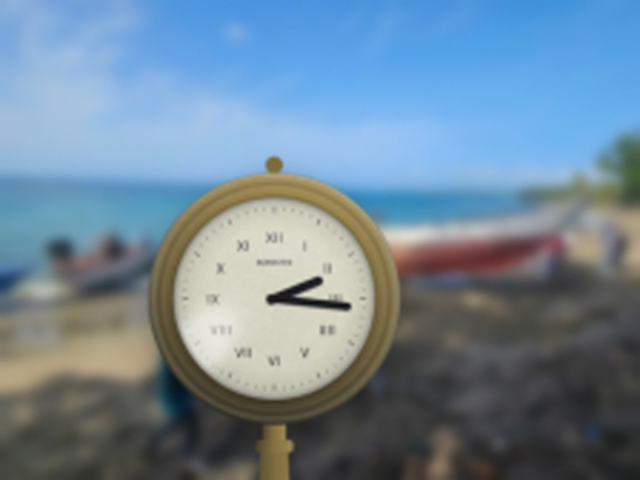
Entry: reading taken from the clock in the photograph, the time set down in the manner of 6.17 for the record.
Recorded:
2.16
